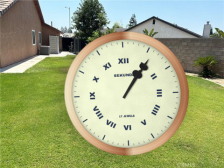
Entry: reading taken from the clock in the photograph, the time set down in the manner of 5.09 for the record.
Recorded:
1.06
